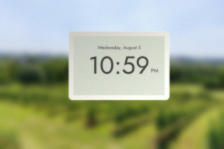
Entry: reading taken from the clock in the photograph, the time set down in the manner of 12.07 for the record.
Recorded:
10.59
